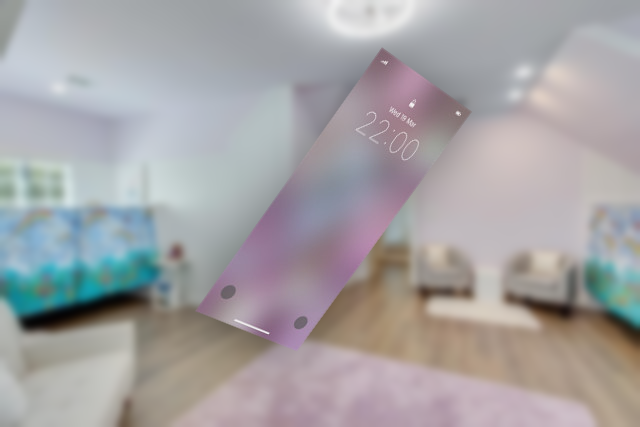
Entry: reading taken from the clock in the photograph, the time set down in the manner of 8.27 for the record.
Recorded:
22.00
